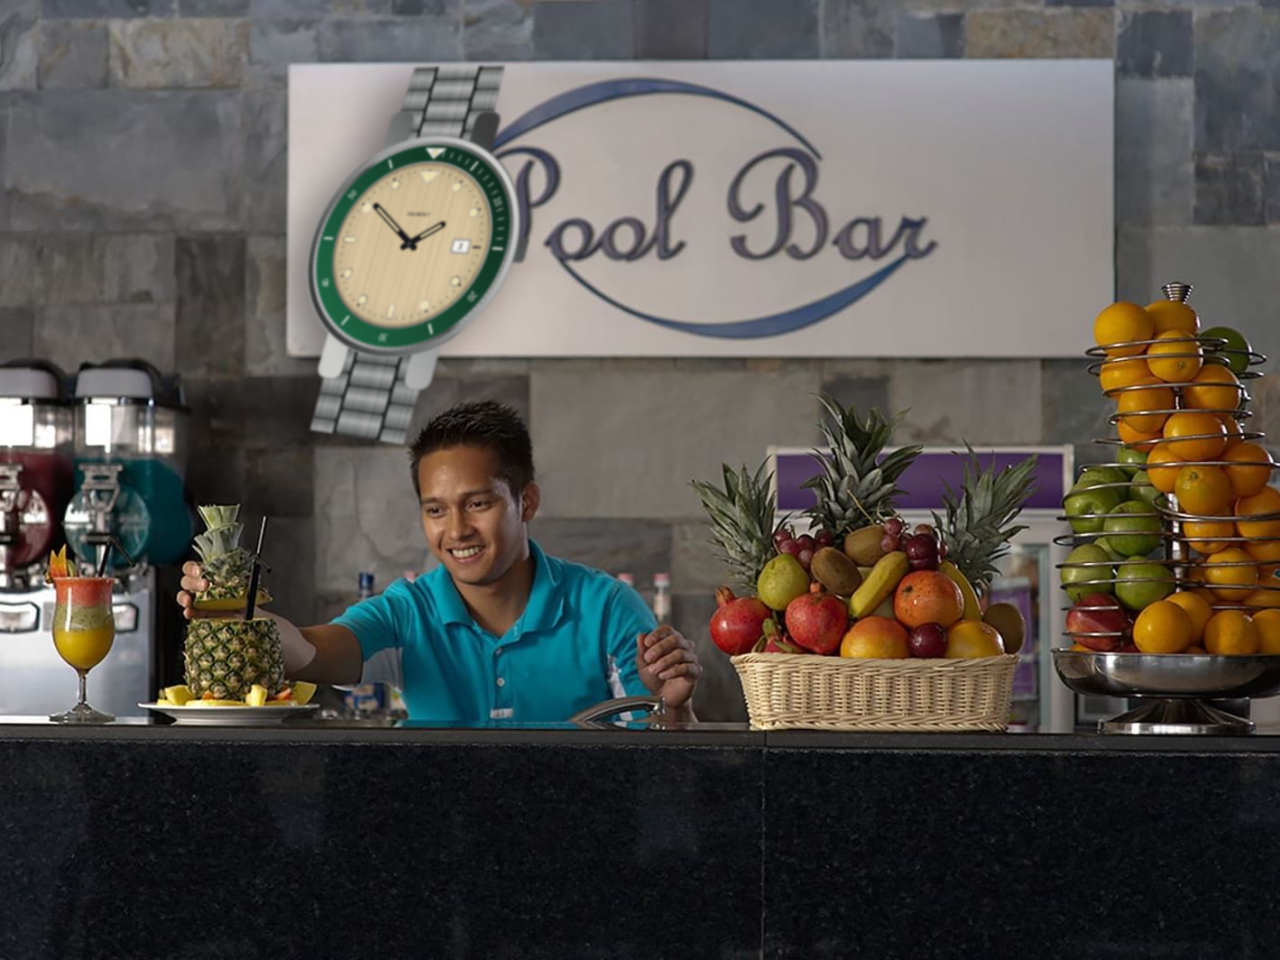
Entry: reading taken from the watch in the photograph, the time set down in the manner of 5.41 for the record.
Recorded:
1.51
